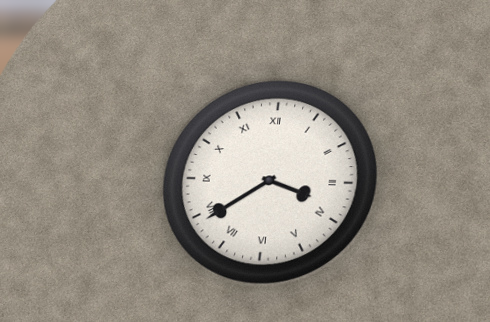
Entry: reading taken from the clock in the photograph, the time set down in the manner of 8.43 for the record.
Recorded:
3.39
